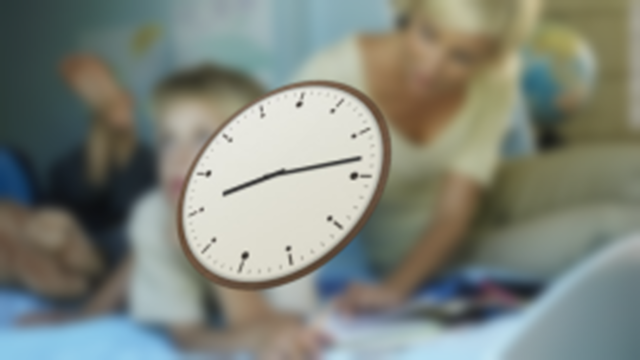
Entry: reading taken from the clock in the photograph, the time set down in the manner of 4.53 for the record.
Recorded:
8.13
